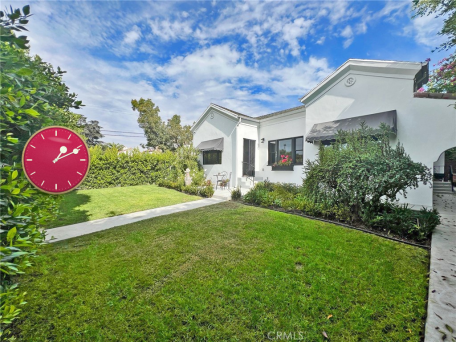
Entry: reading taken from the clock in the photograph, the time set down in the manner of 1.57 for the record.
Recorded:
1.11
